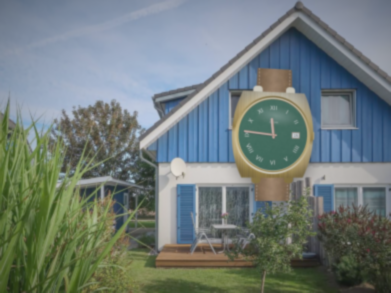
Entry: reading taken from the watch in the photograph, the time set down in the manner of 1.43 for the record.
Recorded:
11.46
